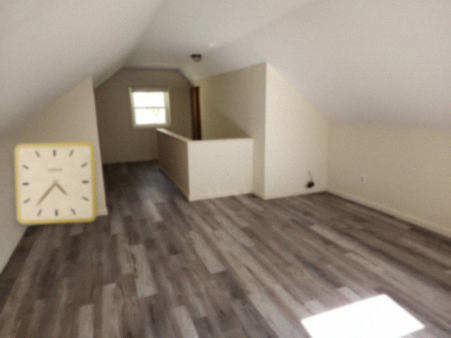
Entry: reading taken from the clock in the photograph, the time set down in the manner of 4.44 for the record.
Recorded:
4.37
